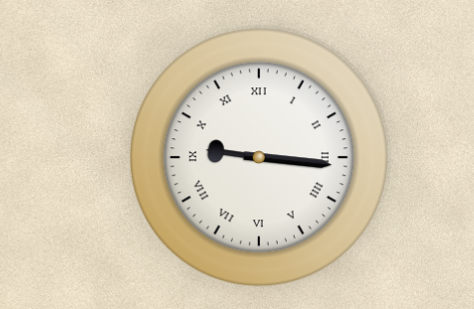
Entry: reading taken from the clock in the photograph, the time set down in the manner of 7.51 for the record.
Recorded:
9.16
